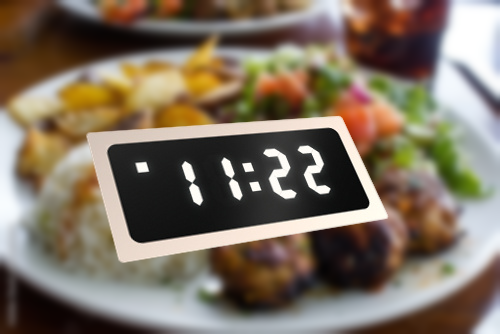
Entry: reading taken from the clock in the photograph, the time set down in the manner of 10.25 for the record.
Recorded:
11.22
